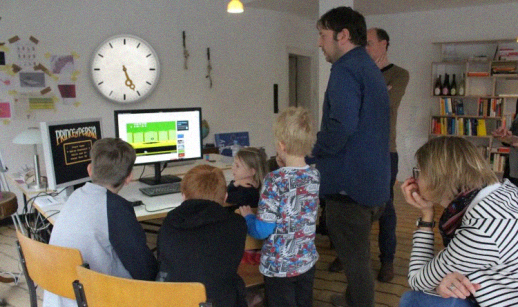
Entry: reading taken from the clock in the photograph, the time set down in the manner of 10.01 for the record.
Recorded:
5.26
